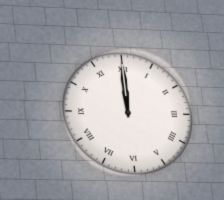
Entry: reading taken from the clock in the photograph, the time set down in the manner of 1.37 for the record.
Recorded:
12.00
